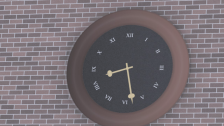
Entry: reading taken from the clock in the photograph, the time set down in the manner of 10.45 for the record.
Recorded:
8.28
